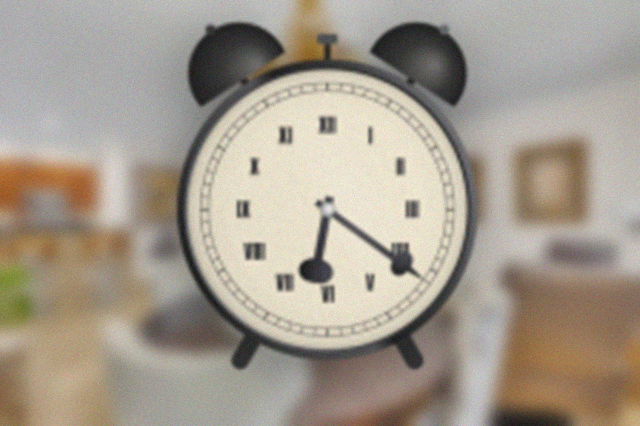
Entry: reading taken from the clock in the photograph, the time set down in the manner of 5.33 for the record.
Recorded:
6.21
